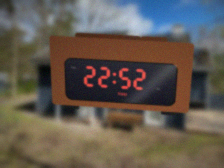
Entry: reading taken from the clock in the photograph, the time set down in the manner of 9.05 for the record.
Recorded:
22.52
